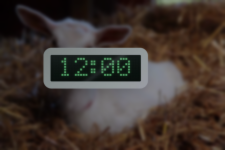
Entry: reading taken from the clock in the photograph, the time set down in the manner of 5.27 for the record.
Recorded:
12.00
